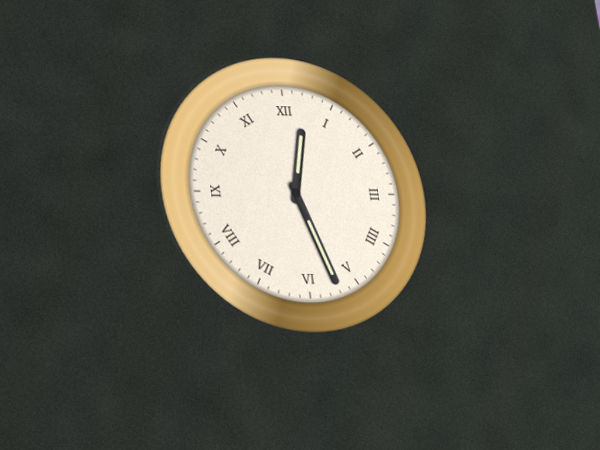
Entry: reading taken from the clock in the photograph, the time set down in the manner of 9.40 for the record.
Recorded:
12.27
